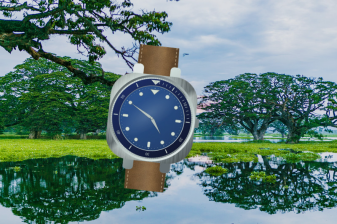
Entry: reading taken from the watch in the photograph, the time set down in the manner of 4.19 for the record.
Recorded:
4.50
